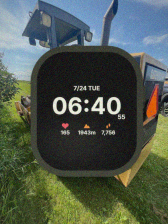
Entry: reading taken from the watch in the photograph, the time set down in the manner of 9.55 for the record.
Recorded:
6.40
